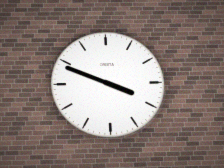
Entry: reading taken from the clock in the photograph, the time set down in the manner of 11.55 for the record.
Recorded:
3.49
